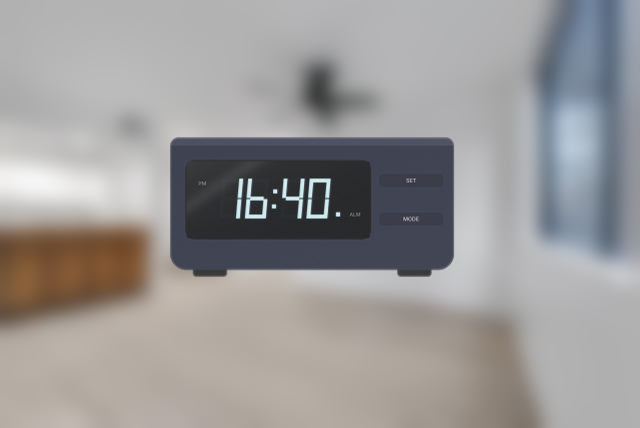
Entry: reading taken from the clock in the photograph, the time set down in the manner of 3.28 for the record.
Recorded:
16.40
